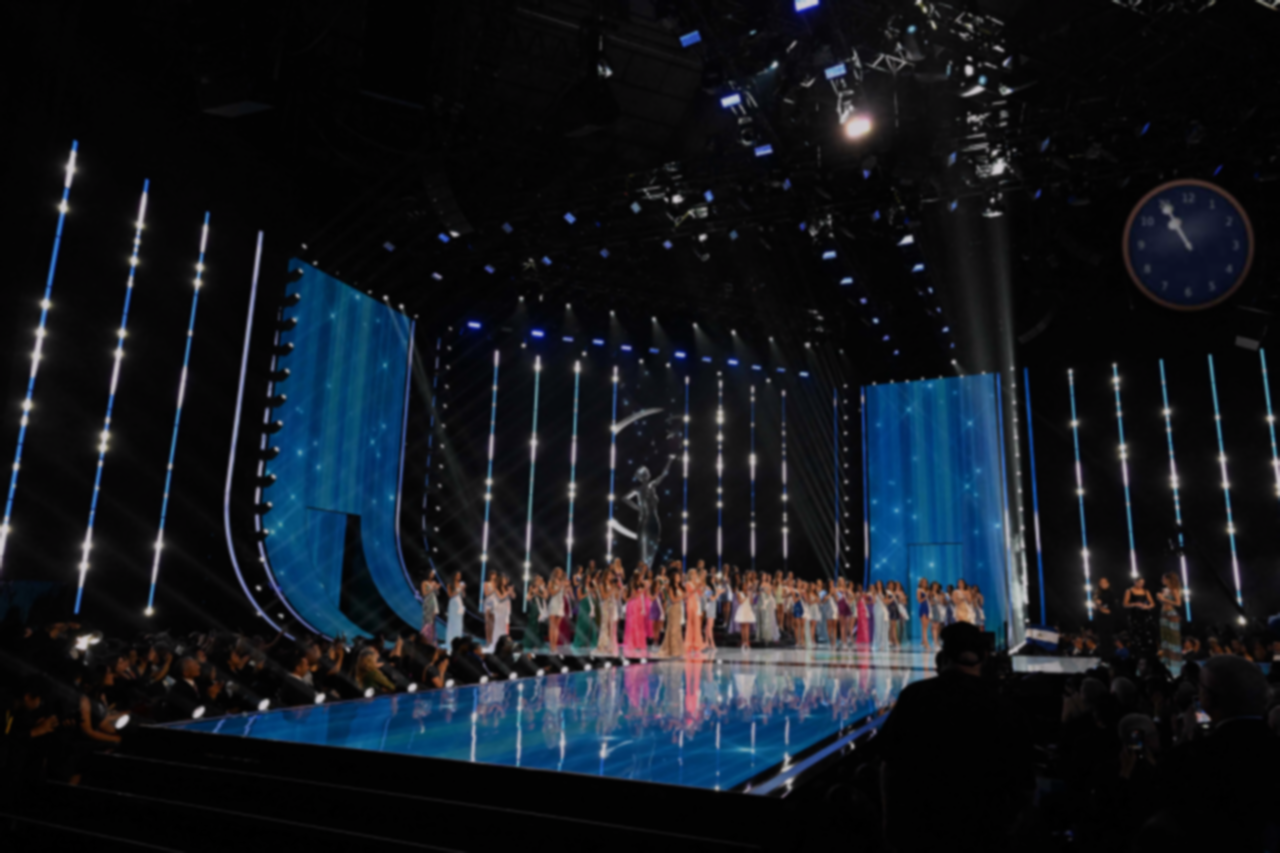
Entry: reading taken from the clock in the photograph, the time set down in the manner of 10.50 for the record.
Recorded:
10.55
